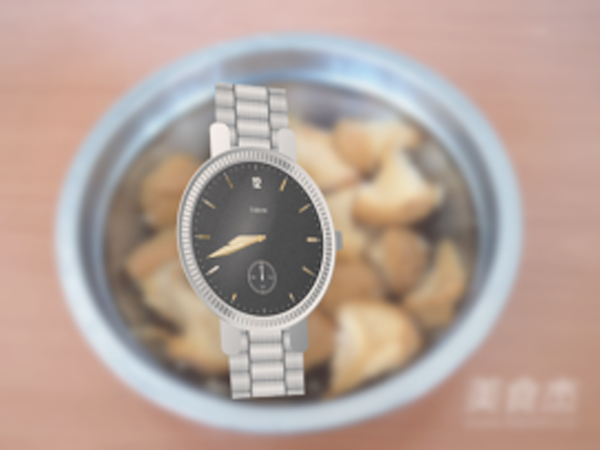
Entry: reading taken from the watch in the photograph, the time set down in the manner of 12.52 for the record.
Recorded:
8.42
